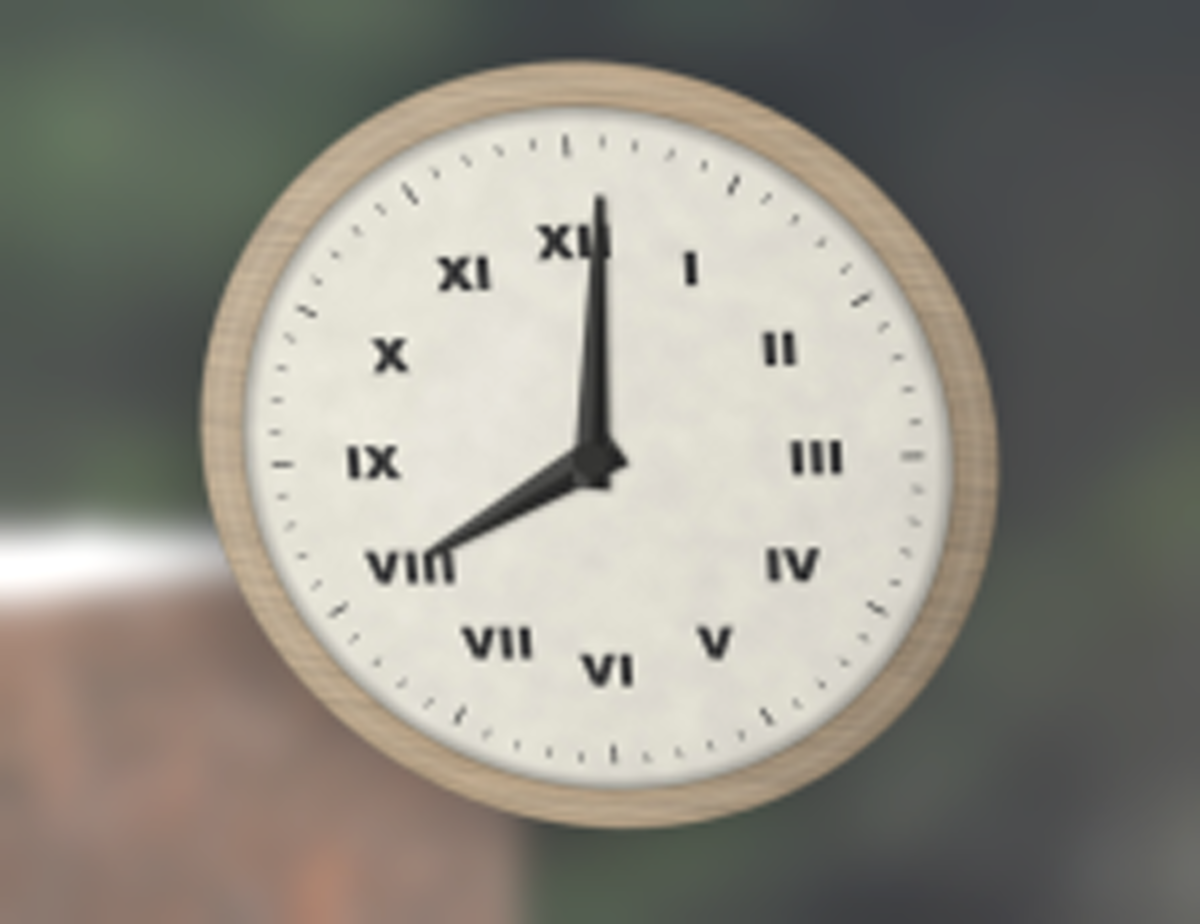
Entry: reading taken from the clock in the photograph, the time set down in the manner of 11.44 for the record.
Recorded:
8.01
